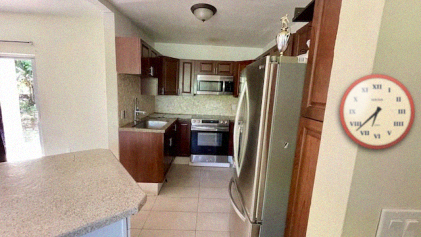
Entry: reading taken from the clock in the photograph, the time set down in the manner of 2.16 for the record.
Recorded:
6.38
